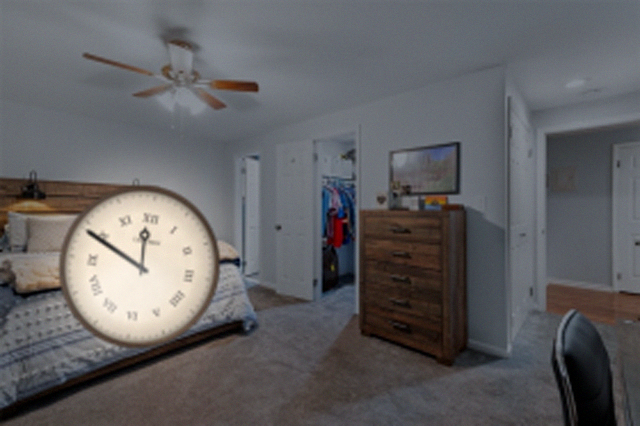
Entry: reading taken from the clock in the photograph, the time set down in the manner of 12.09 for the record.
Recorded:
11.49
